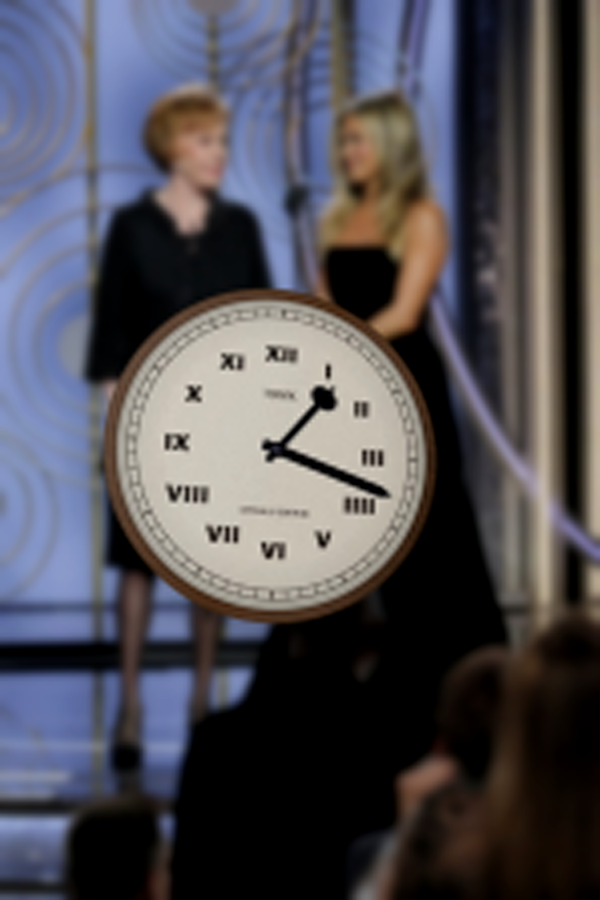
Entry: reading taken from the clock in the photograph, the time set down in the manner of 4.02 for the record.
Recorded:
1.18
